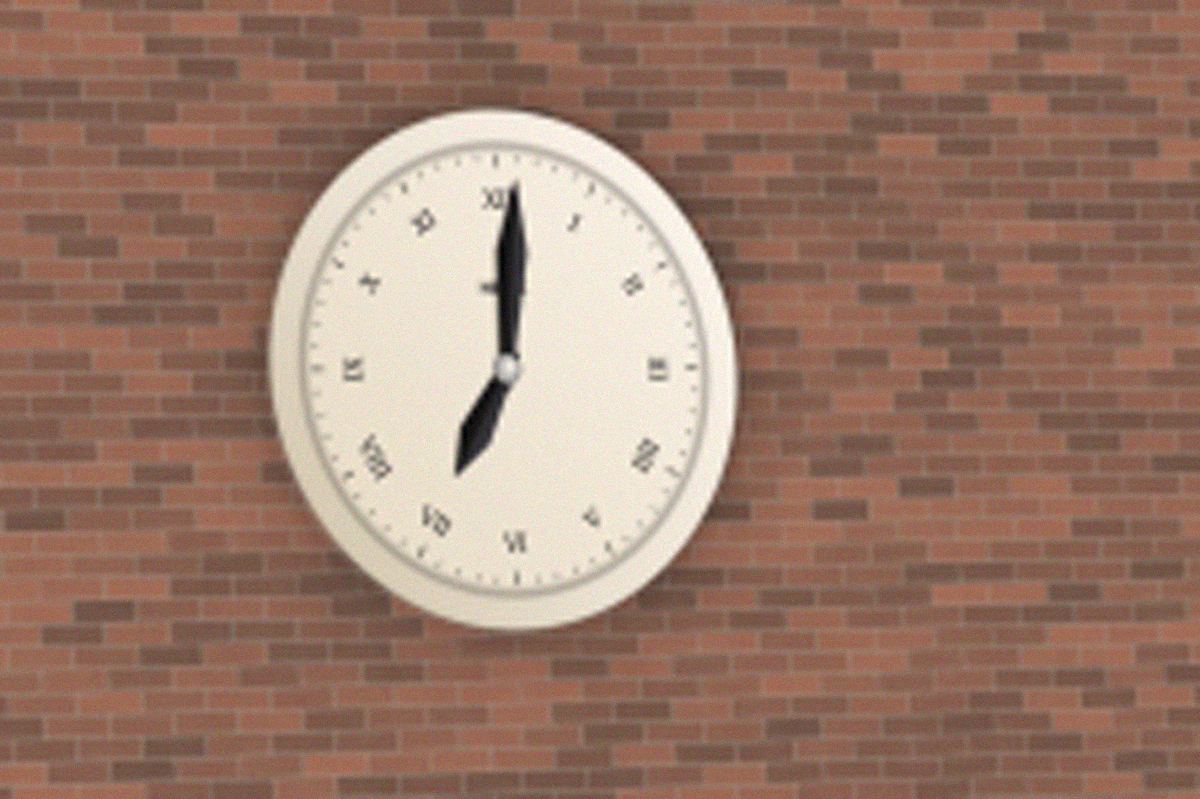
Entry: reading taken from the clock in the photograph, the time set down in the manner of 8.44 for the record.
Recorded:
7.01
